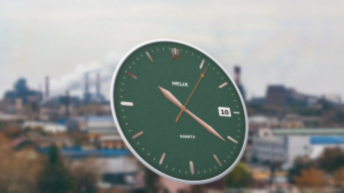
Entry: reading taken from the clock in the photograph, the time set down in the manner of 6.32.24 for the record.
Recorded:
10.21.06
